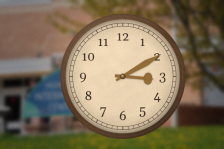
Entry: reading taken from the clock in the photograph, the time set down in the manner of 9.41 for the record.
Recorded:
3.10
